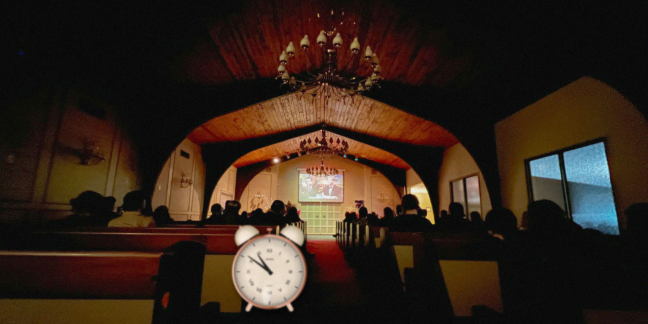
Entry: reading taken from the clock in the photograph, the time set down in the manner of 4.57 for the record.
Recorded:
10.51
